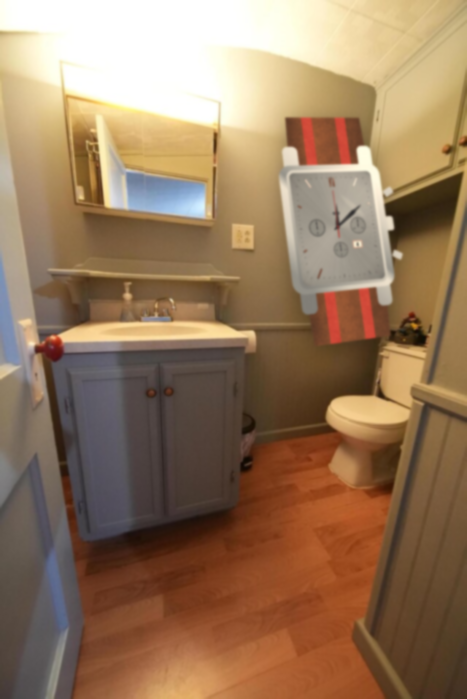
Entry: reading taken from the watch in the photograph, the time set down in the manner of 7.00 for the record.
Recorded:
12.09
